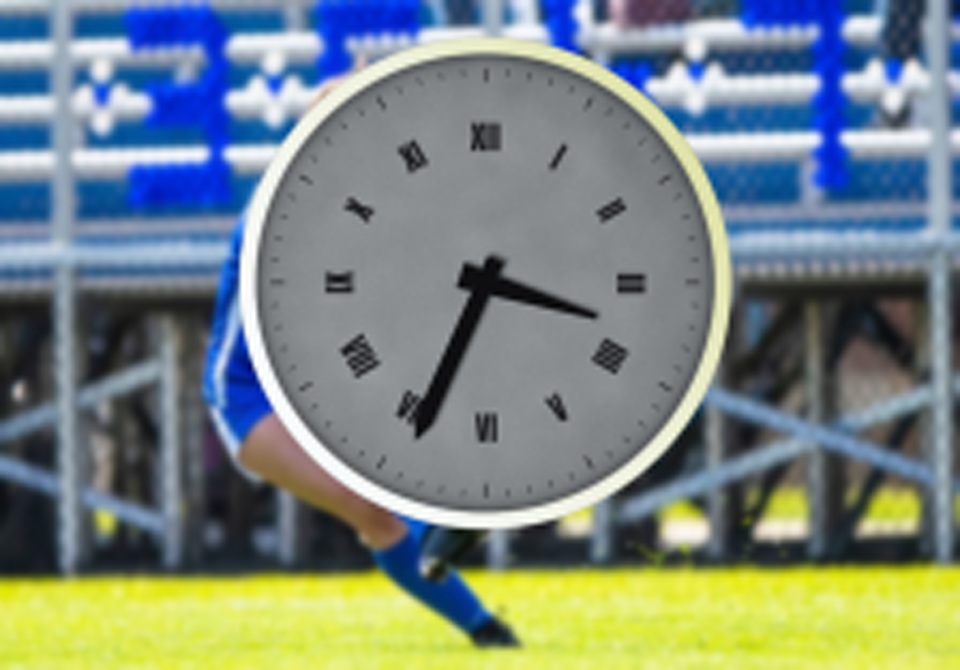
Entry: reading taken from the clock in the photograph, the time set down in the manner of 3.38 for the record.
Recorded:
3.34
